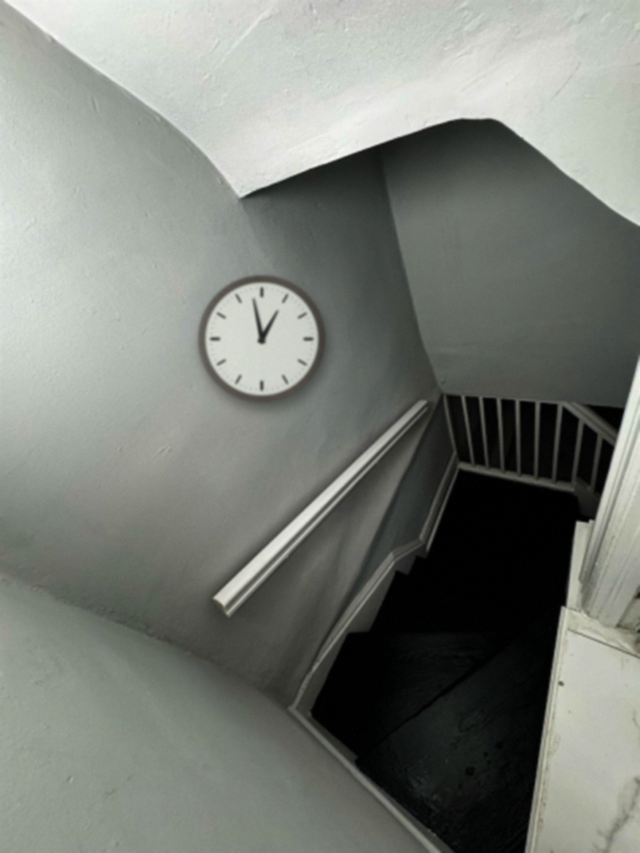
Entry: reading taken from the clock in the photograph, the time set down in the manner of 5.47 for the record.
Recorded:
12.58
